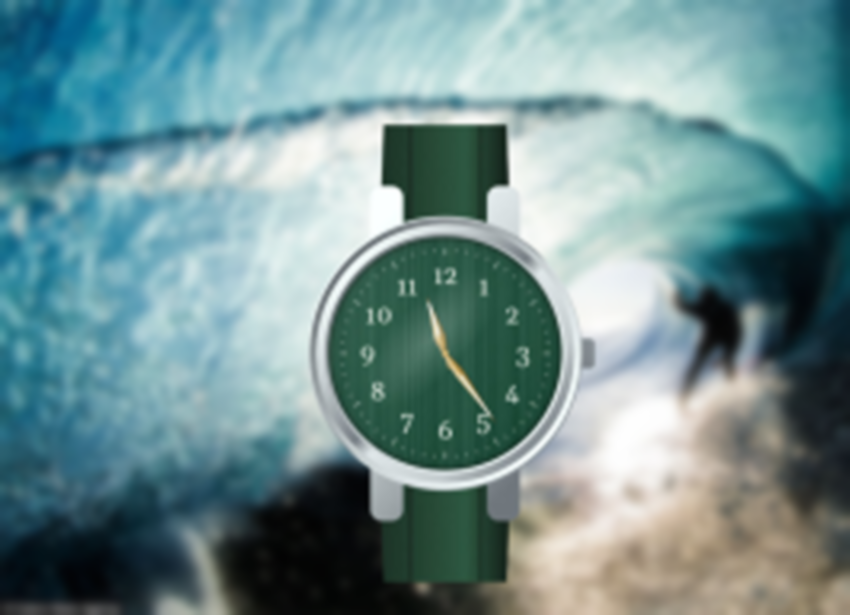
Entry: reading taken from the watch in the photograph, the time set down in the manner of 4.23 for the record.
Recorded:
11.24
